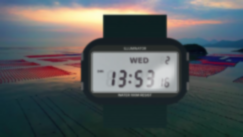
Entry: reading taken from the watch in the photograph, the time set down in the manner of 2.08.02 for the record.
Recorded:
13.53.16
